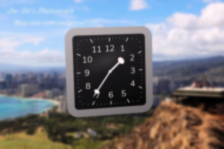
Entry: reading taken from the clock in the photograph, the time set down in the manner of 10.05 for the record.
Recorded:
1.36
